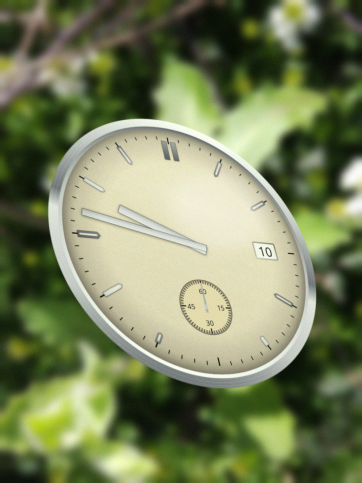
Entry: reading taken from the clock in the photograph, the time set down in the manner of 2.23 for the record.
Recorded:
9.47
